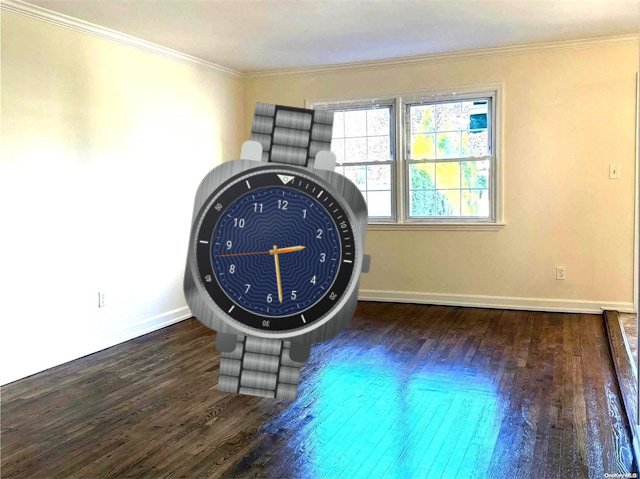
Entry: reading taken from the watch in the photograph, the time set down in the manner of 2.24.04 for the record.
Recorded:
2.27.43
